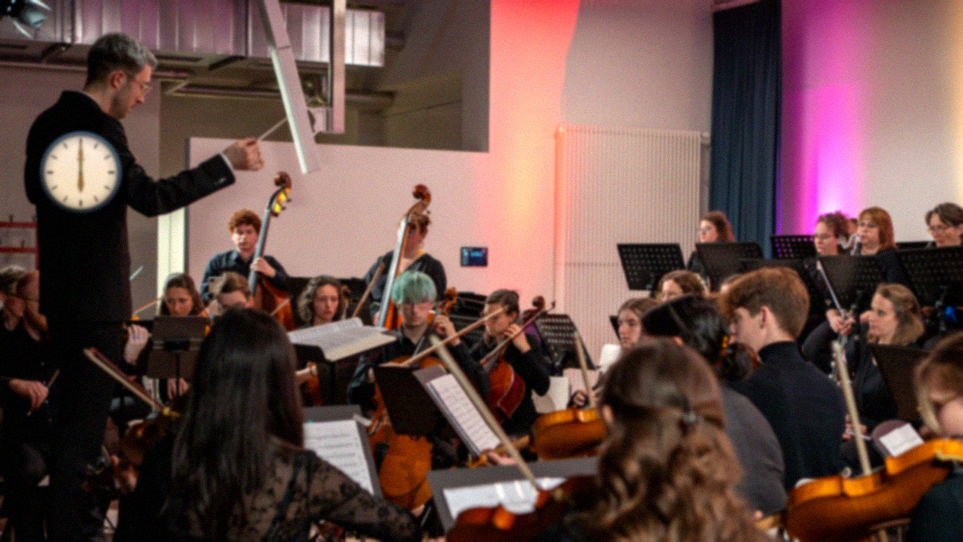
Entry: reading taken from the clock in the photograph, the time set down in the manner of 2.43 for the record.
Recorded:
6.00
